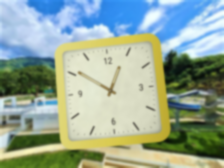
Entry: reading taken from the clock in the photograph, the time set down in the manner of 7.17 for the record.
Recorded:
12.51
